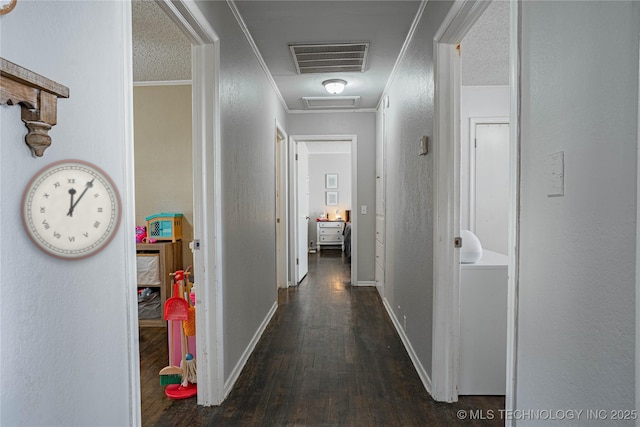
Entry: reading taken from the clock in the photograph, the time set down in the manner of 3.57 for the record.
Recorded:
12.06
